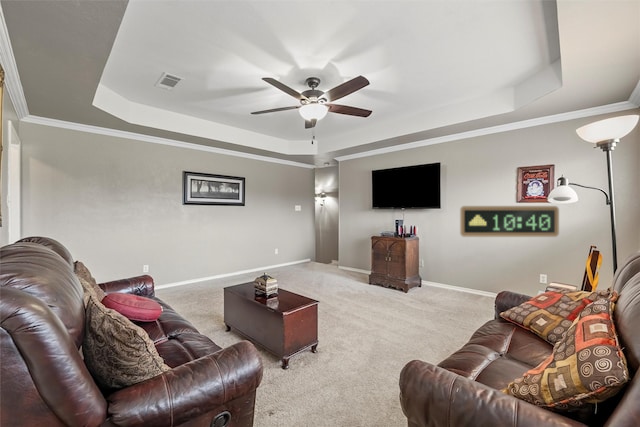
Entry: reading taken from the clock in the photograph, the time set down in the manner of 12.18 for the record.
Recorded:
10.40
